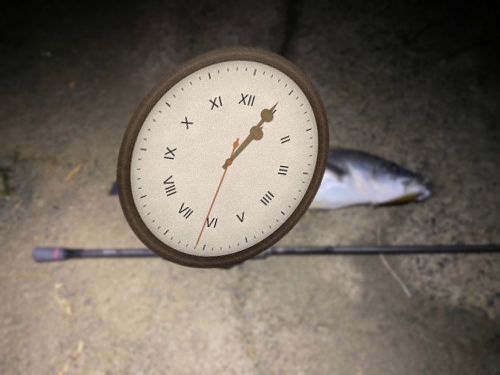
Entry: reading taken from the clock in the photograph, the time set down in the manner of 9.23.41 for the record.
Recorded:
1.04.31
